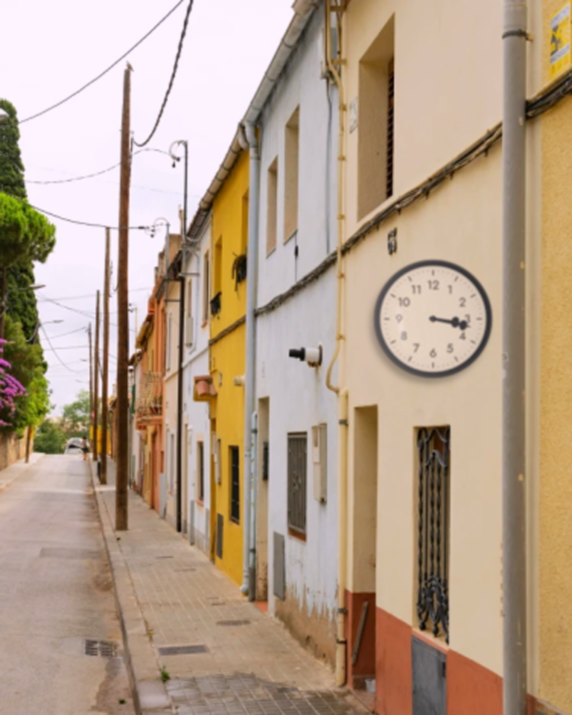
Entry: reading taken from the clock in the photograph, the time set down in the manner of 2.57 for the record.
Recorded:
3.17
